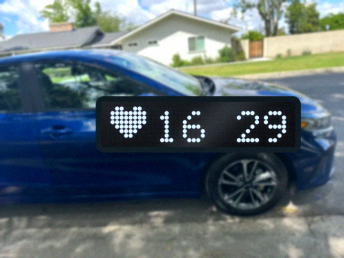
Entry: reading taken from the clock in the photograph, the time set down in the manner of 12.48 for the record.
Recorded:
16.29
